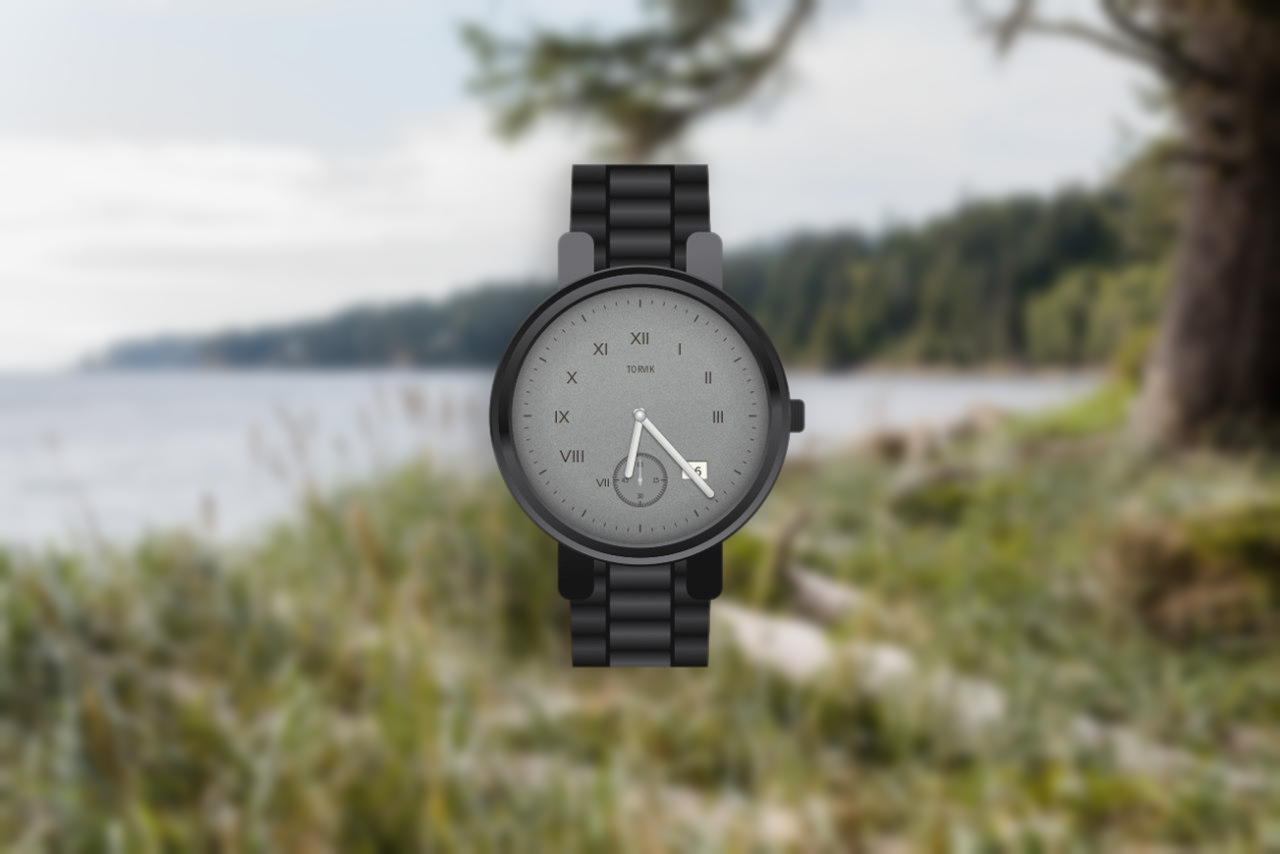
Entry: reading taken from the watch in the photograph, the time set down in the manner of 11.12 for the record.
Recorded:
6.23
